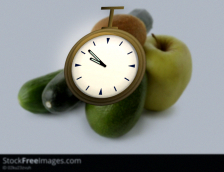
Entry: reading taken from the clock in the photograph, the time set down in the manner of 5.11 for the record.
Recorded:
9.52
